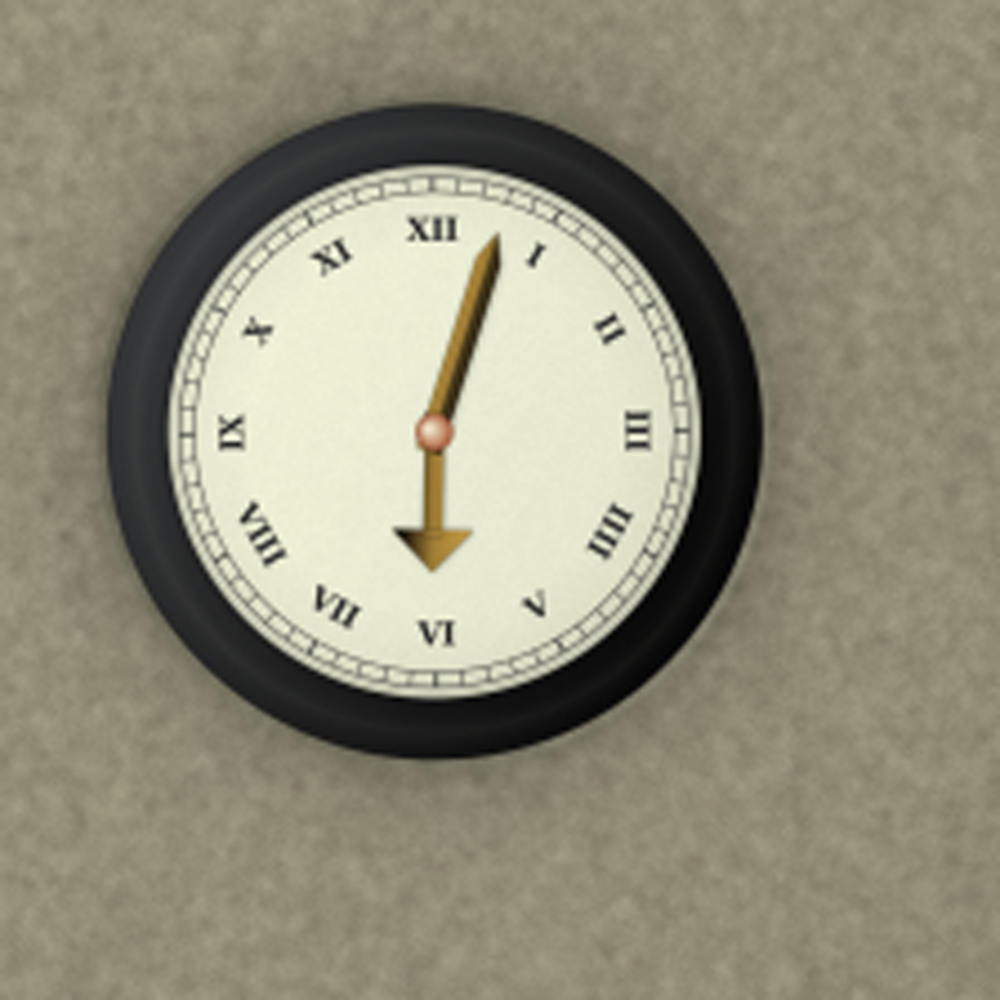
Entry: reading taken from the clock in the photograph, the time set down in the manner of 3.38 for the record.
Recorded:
6.03
